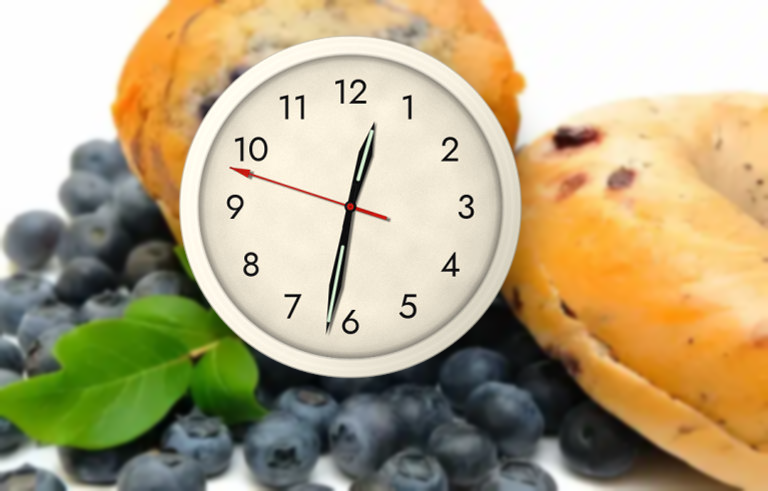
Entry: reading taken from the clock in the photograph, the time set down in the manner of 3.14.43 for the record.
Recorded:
12.31.48
